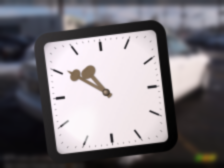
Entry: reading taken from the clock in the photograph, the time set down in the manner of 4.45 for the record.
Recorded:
10.51
